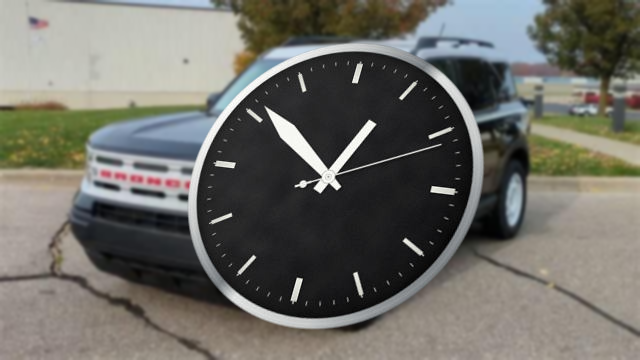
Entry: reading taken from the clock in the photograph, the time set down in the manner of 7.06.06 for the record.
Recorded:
12.51.11
